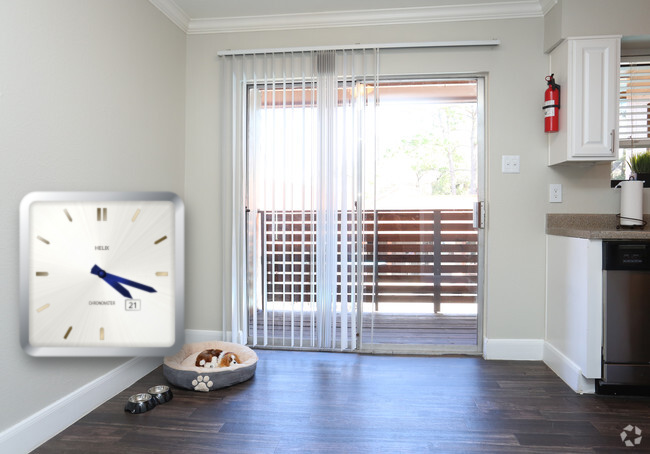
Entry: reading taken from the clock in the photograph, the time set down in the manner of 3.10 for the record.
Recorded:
4.18
